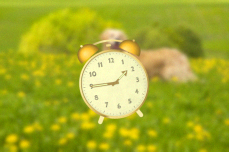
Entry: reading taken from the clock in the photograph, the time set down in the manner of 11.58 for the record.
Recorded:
1.45
